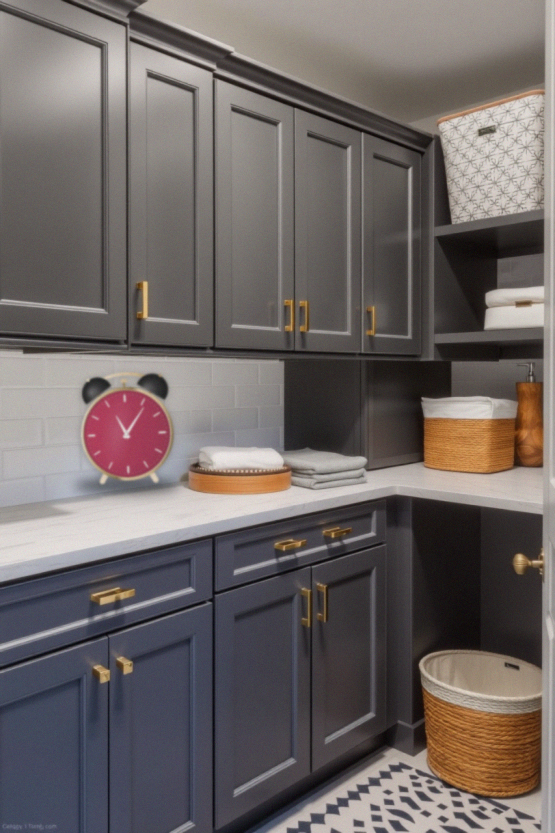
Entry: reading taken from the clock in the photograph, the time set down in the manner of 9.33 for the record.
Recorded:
11.06
